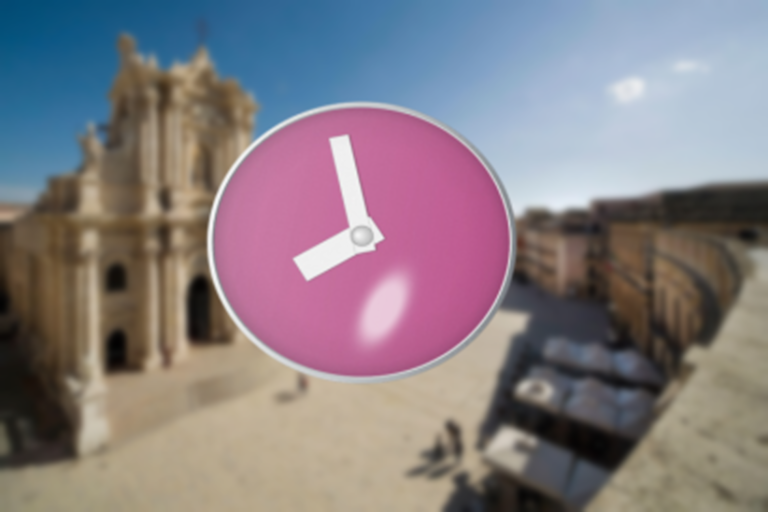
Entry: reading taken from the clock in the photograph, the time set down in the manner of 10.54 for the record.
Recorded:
7.58
